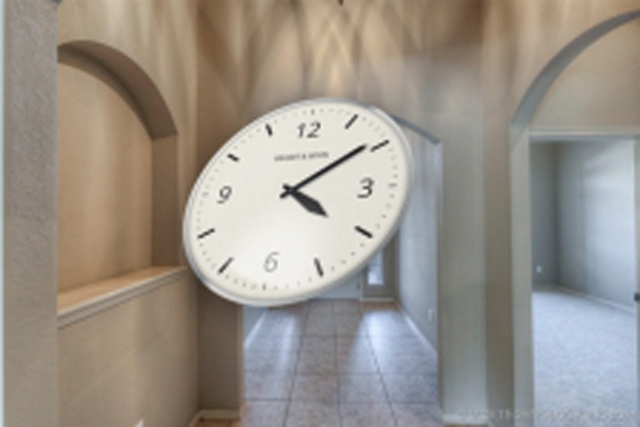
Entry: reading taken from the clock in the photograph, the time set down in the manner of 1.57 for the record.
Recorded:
4.09
